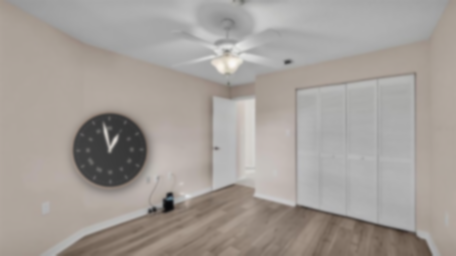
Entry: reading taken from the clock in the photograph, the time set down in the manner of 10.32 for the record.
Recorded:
12.58
